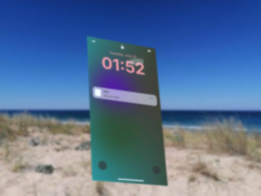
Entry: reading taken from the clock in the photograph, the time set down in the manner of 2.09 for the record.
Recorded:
1.52
